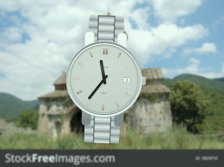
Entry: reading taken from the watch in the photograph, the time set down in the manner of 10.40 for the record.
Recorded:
11.36
